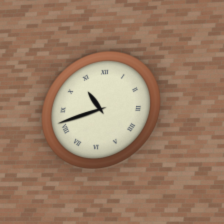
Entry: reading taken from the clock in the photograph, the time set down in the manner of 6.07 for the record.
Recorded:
10.42
